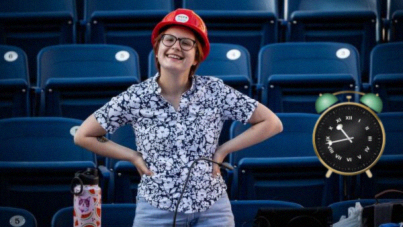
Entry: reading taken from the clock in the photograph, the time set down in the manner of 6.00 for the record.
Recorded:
10.43
